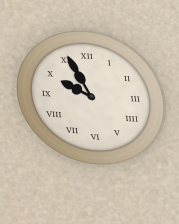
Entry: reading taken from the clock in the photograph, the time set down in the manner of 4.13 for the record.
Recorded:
9.56
